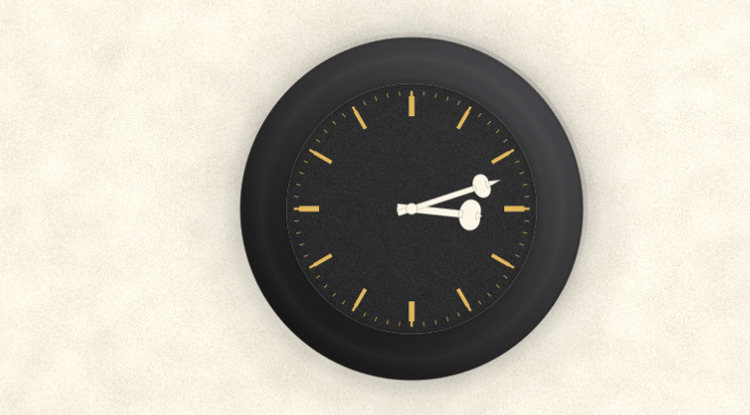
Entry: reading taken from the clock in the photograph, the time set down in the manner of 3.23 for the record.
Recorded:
3.12
